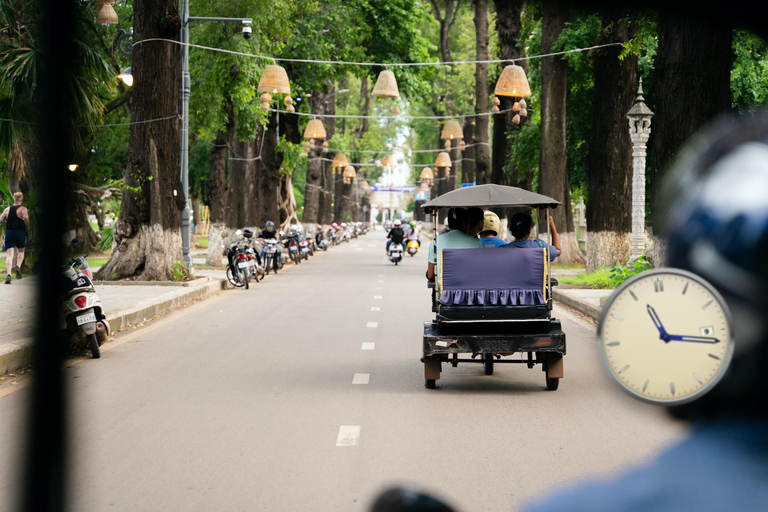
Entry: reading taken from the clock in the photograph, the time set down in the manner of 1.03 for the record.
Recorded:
11.17
